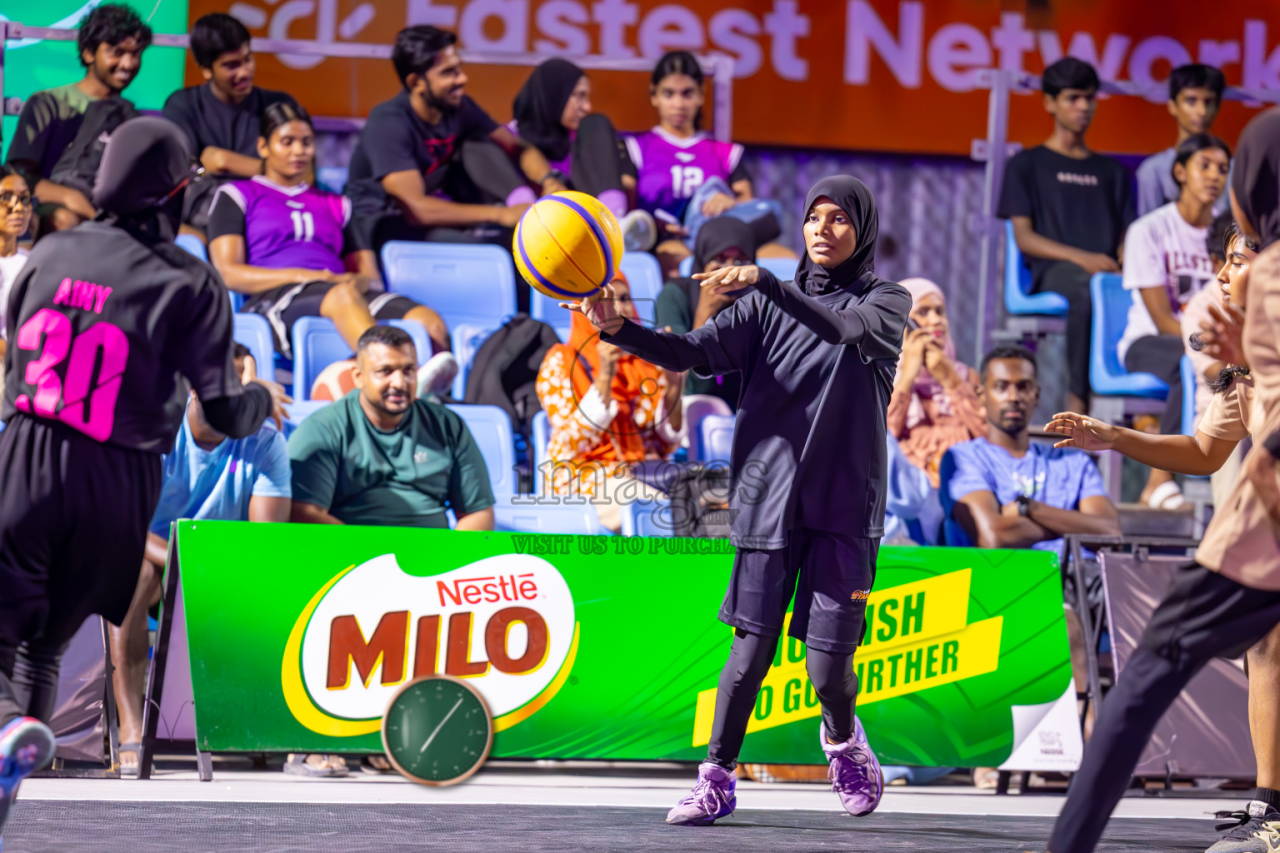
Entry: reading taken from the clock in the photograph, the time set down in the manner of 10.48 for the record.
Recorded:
7.06
